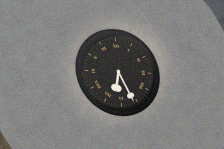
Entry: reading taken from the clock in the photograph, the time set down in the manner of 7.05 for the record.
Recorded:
6.26
